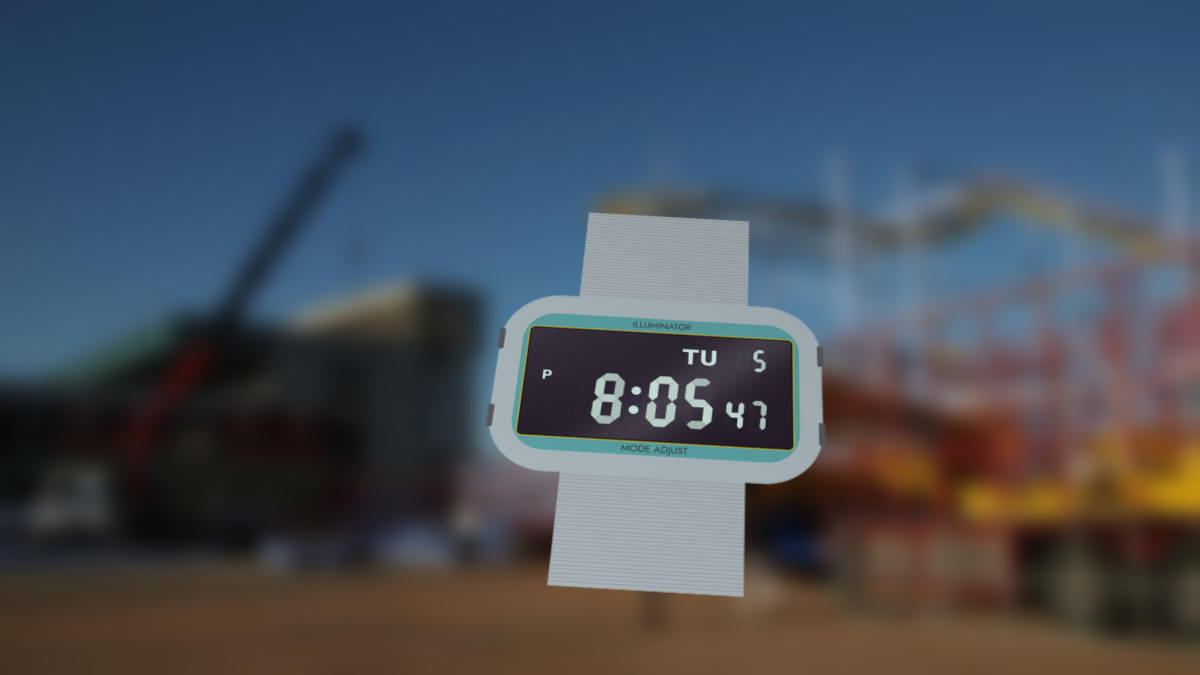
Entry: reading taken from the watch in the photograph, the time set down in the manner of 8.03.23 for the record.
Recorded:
8.05.47
